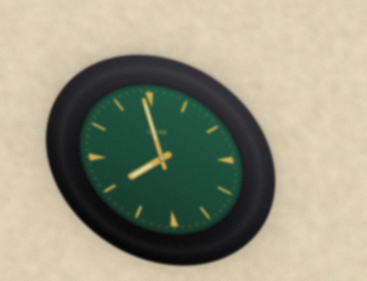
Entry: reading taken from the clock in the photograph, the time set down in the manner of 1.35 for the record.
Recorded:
7.59
